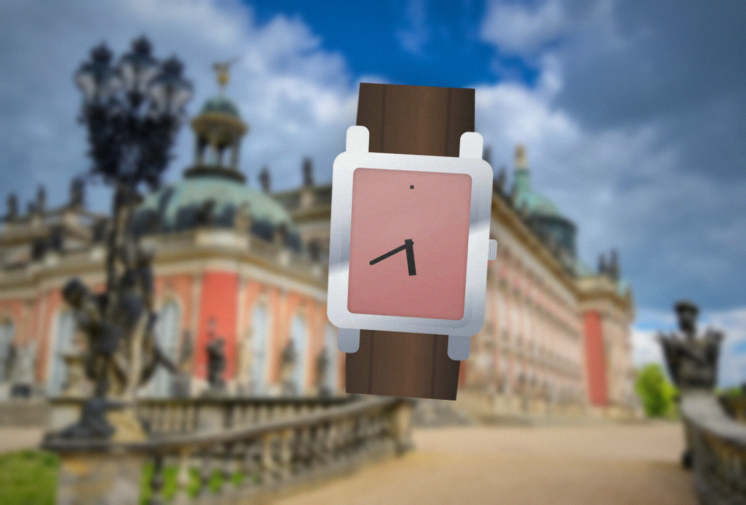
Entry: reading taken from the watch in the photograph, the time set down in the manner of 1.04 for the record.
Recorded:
5.40
